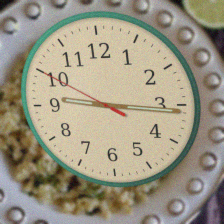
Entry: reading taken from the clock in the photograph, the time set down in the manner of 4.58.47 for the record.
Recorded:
9.15.50
